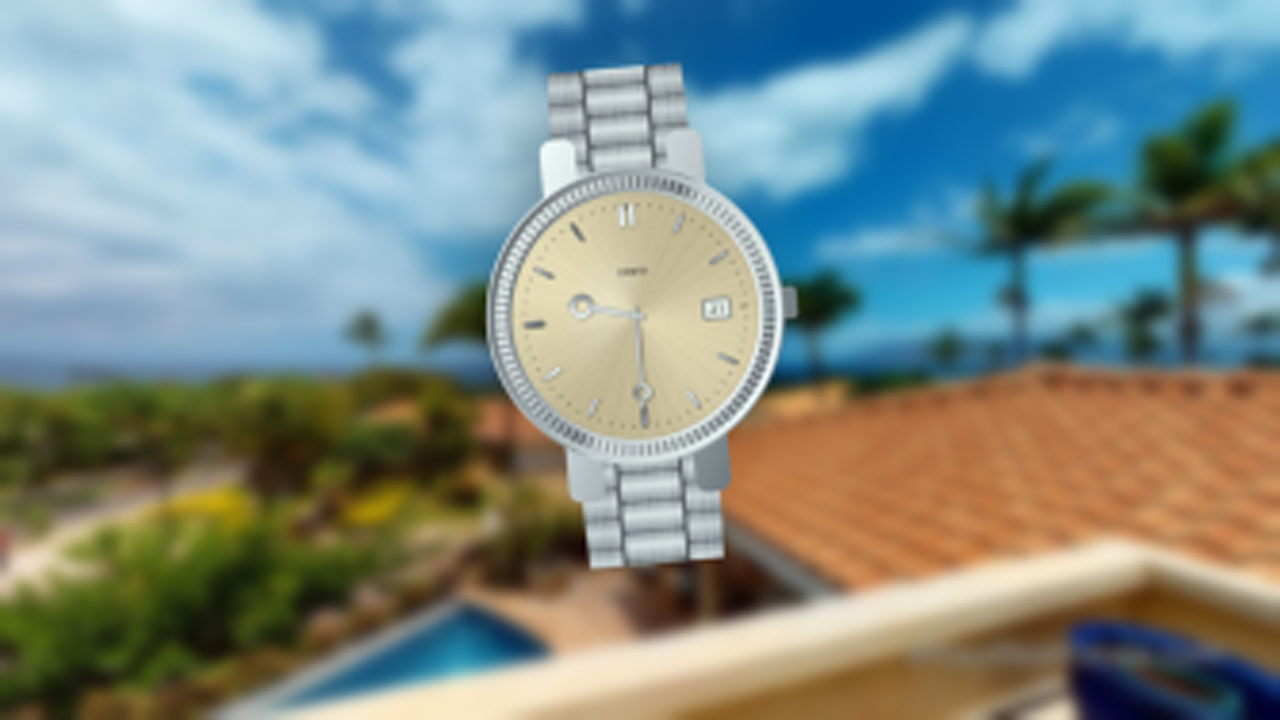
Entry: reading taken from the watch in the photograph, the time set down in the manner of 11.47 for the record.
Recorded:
9.30
